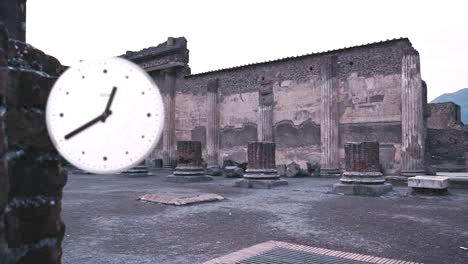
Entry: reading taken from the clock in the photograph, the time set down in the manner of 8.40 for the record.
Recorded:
12.40
